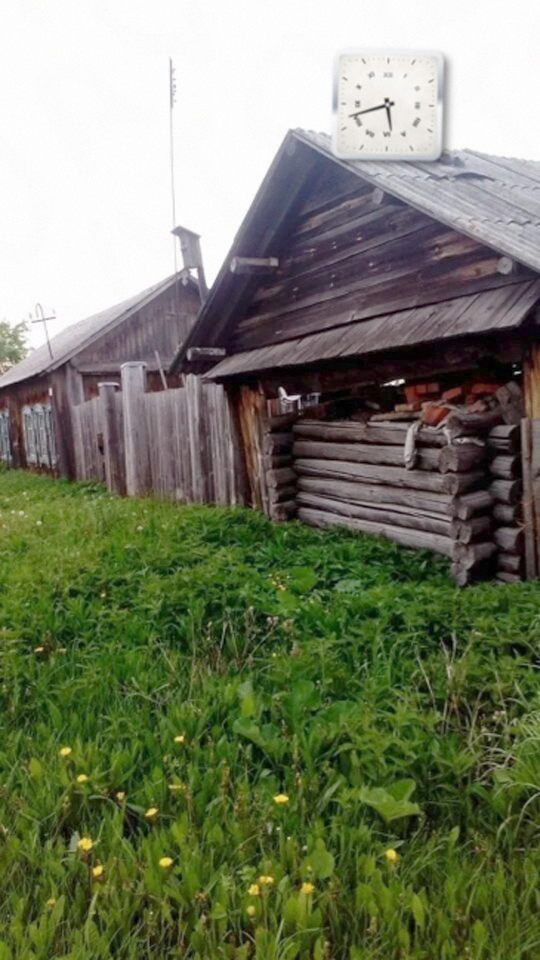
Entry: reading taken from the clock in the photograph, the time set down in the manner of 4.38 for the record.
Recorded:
5.42
